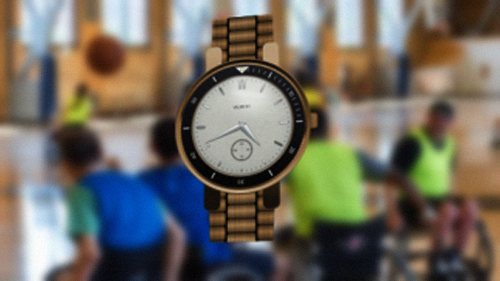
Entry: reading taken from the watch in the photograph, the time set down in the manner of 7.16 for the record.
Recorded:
4.41
